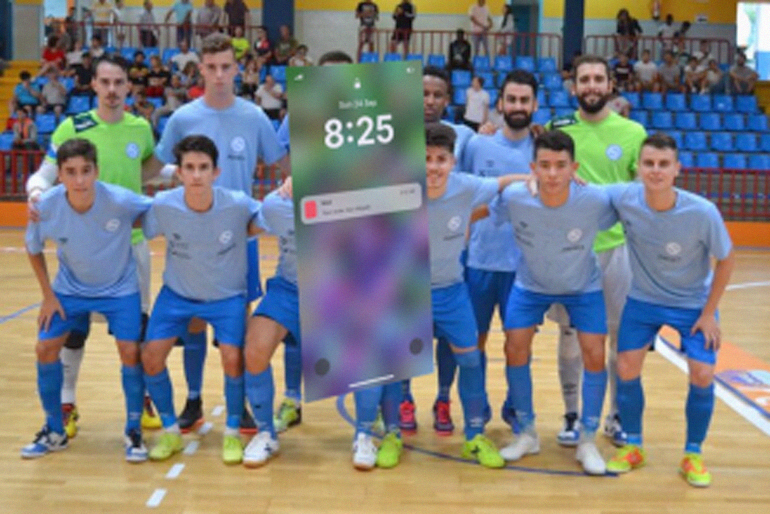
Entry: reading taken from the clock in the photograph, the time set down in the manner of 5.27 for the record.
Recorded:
8.25
